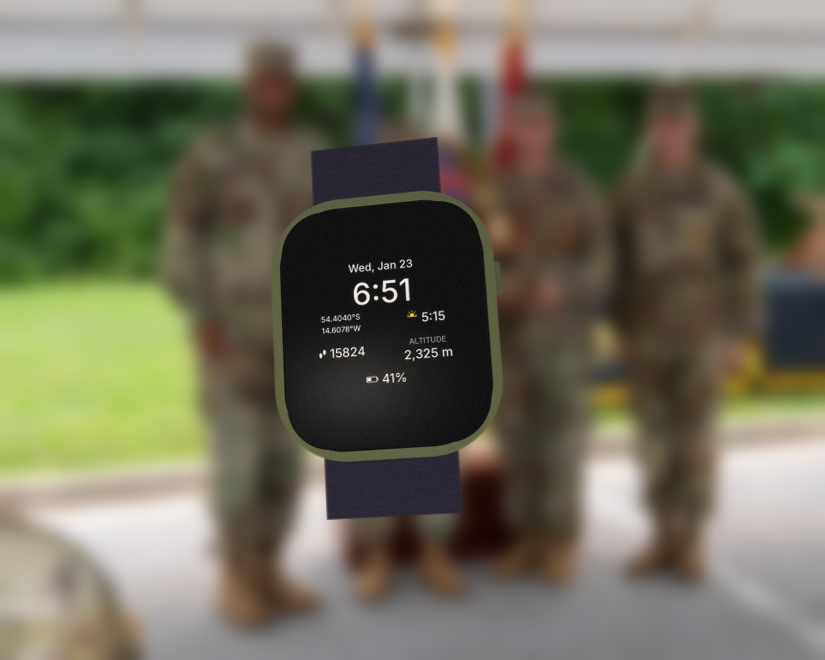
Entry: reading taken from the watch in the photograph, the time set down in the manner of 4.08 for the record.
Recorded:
6.51
